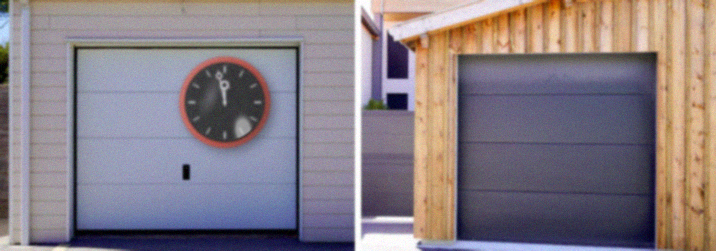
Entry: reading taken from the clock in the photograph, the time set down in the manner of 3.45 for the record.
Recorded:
11.58
